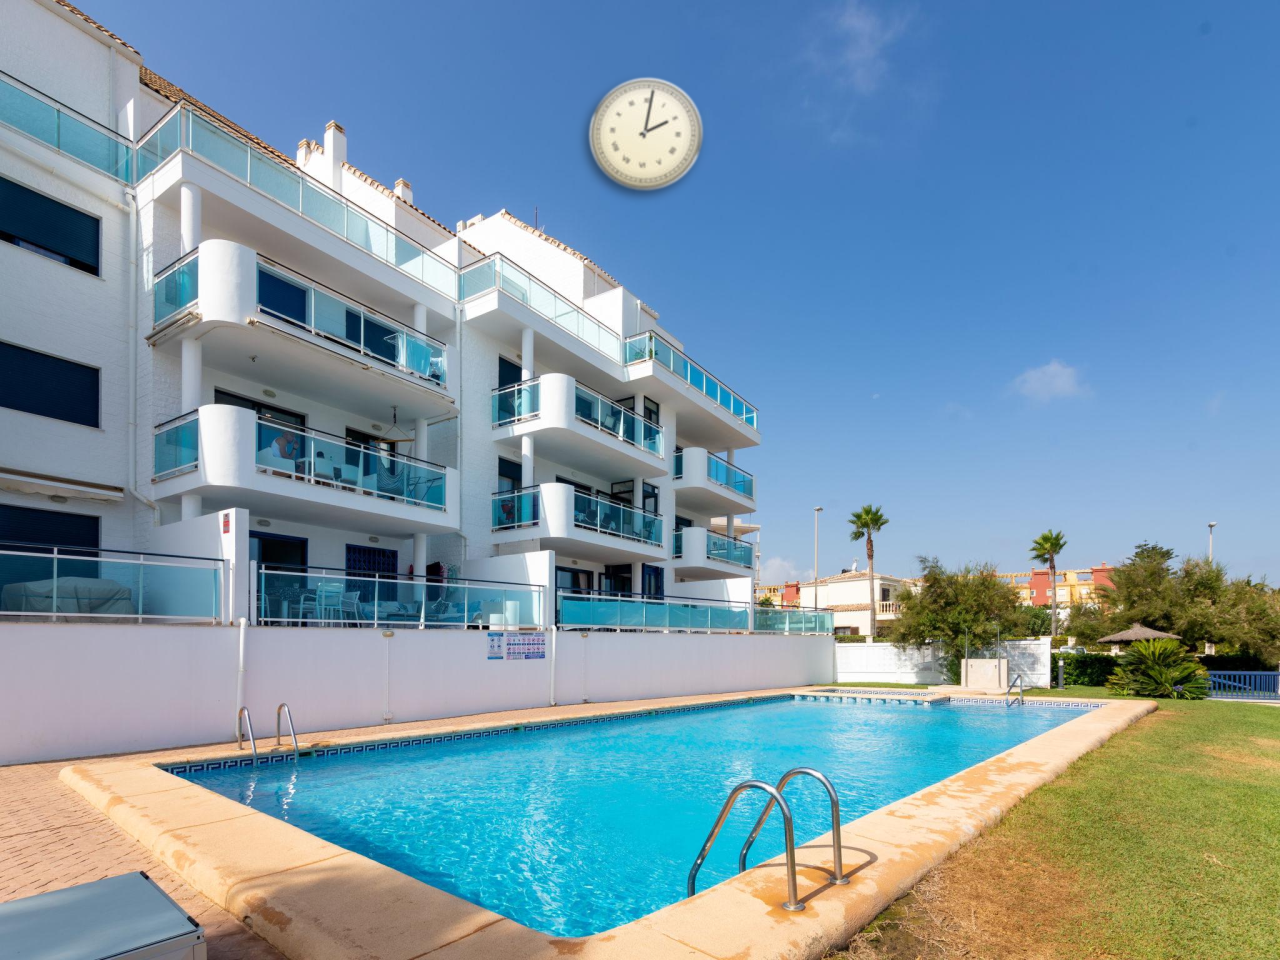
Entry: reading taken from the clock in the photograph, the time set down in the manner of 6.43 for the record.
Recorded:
2.01
